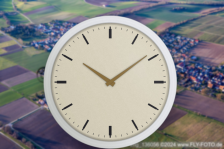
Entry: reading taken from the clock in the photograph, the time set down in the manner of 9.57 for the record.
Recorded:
10.09
